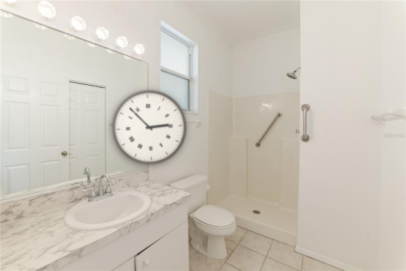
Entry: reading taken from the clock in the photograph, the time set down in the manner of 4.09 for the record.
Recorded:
2.53
